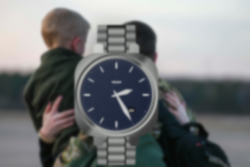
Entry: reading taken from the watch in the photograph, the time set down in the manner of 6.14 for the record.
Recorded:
2.25
